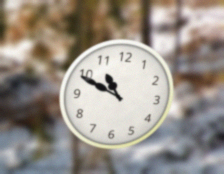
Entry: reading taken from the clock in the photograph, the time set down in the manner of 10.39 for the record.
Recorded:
10.49
